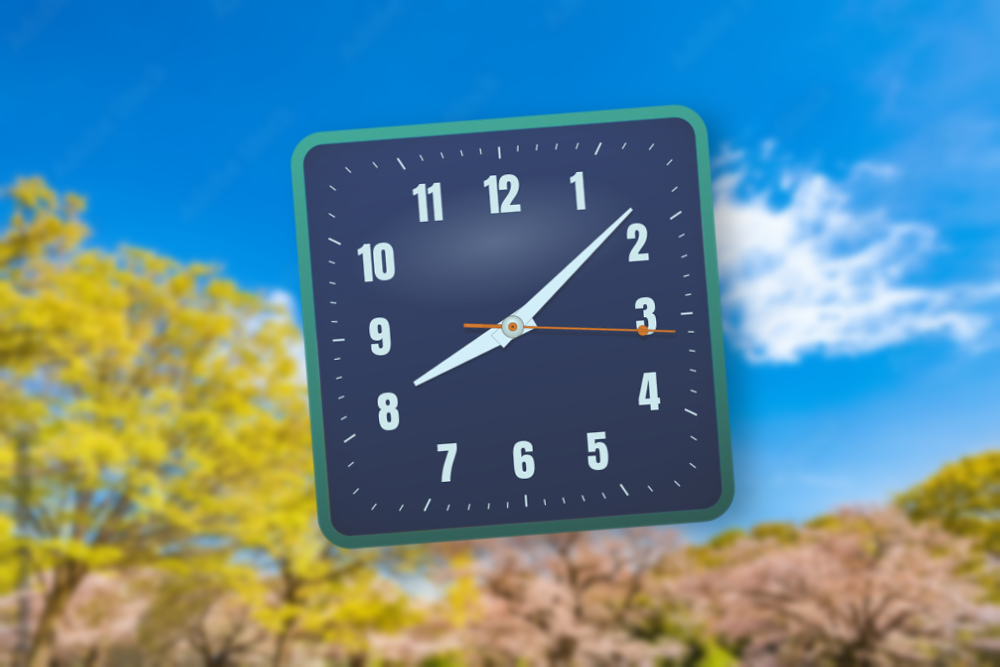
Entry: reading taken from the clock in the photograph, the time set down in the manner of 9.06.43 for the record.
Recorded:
8.08.16
